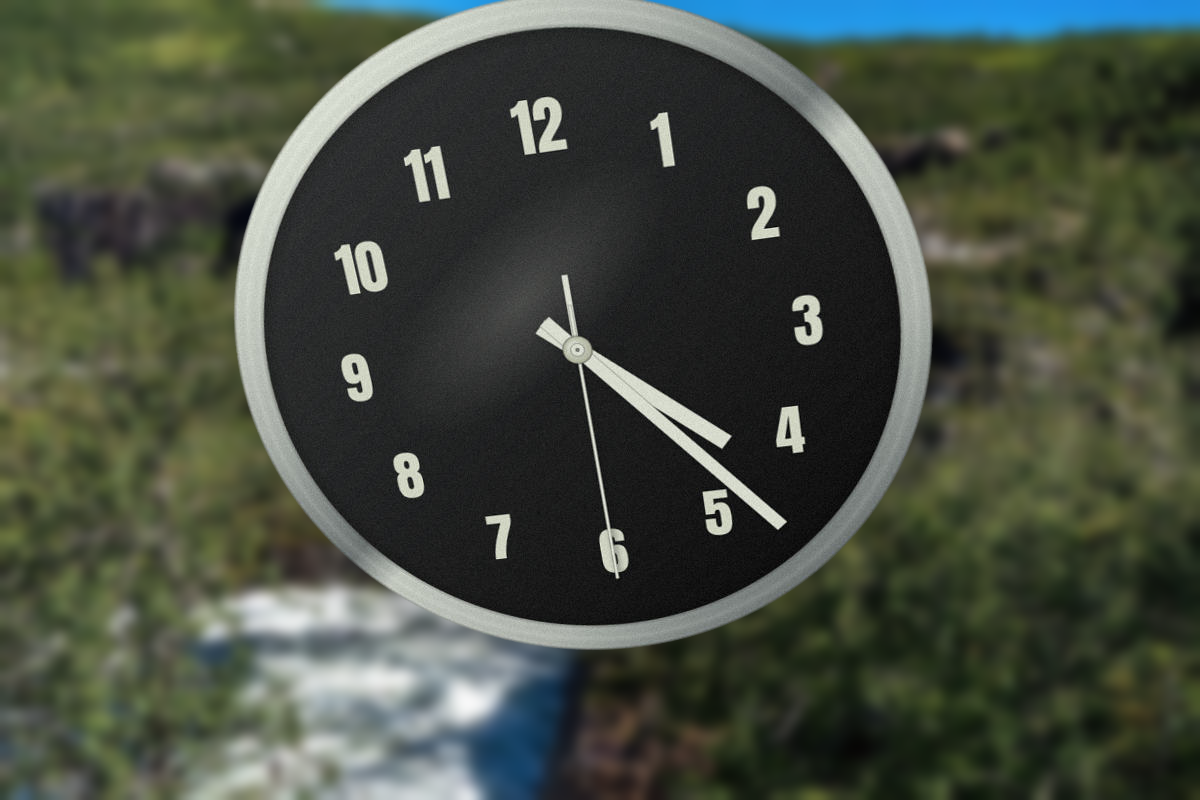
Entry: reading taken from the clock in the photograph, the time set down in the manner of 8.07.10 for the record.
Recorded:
4.23.30
